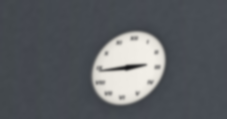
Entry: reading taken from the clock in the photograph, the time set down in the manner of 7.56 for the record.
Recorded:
2.44
